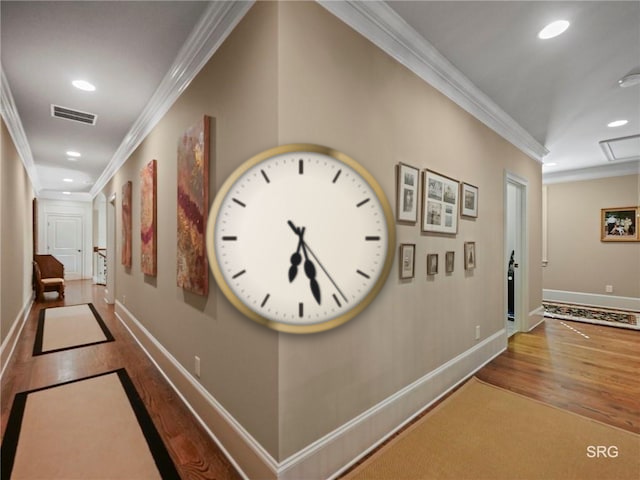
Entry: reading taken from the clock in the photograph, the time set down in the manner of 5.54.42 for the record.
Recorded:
6.27.24
